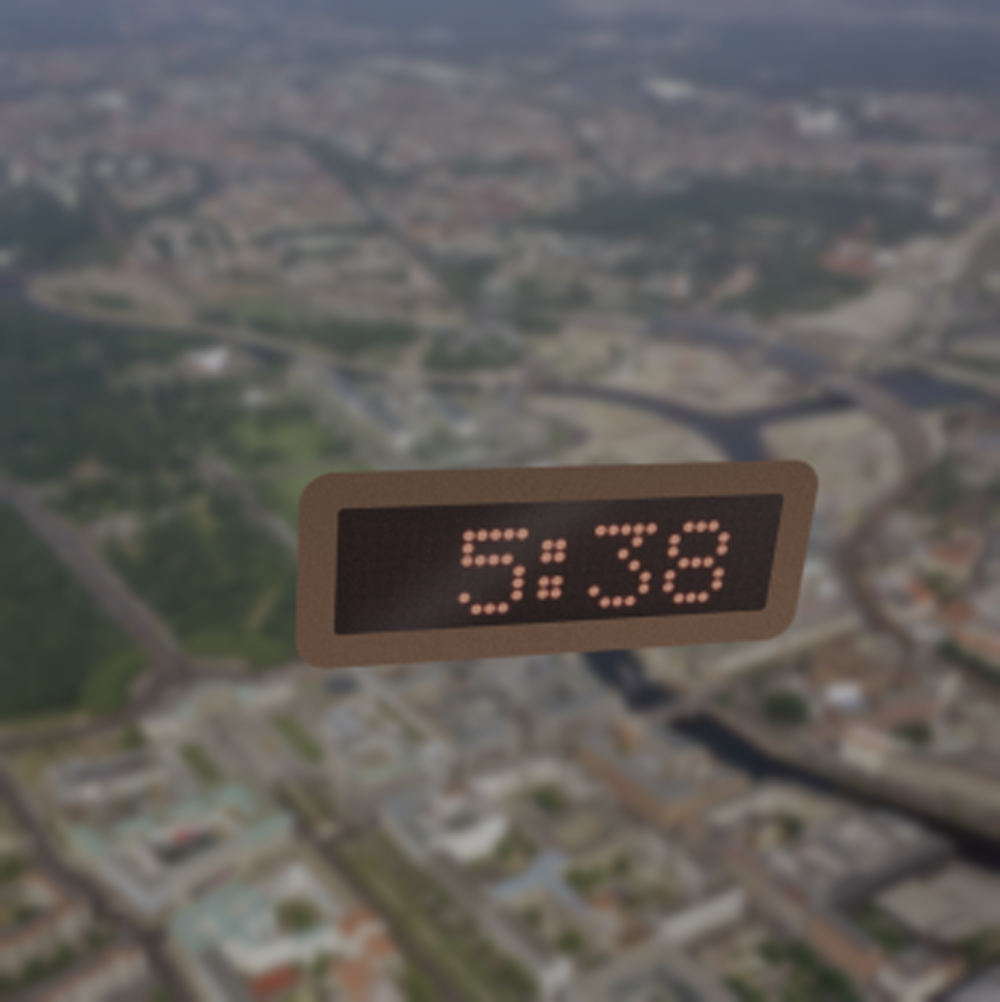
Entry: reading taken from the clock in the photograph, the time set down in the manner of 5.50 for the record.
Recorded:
5.38
